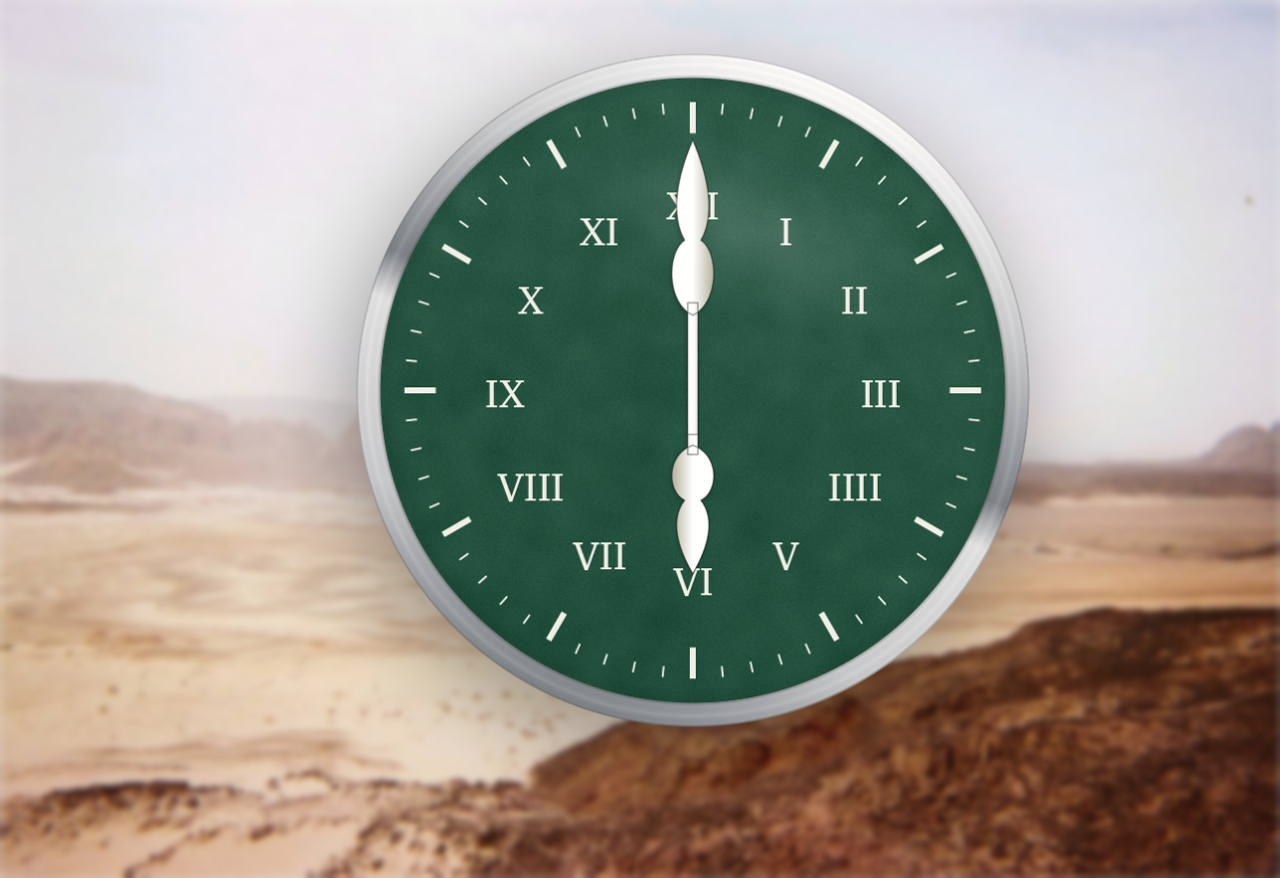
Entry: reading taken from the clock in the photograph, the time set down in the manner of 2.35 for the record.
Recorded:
6.00
